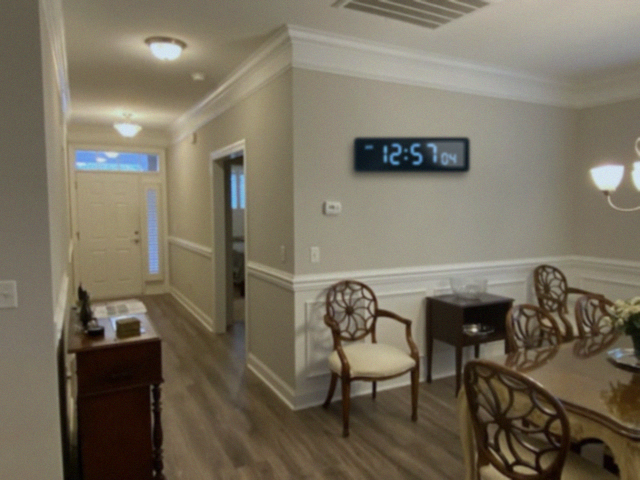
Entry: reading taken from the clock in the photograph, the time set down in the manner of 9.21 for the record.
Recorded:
12.57
